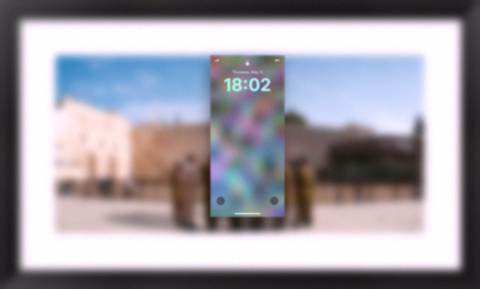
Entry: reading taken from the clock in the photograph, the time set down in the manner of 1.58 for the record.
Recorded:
18.02
